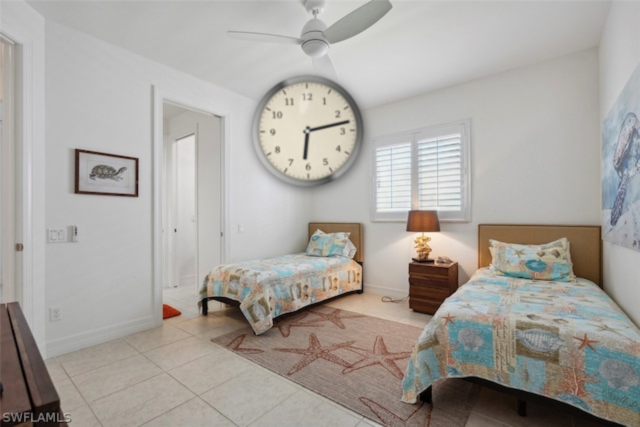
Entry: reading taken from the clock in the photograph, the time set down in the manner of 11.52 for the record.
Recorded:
6.13
